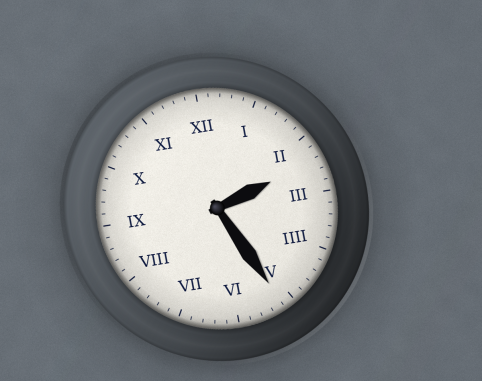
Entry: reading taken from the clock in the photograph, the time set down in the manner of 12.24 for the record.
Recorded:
2.26
